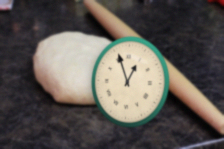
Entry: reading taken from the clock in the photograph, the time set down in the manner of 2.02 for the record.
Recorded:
12.56
